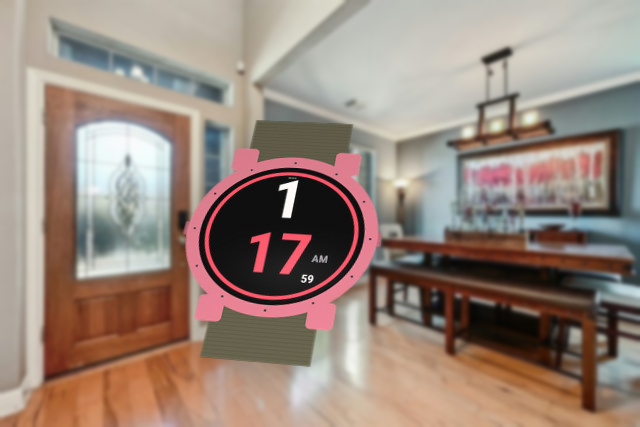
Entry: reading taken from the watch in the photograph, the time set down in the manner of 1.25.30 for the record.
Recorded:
1.17.59
